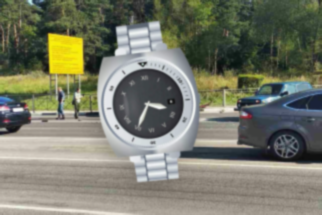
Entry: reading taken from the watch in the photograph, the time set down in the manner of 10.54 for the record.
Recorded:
3.35
